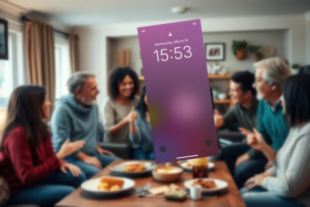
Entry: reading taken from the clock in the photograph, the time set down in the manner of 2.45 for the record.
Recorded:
15.53
